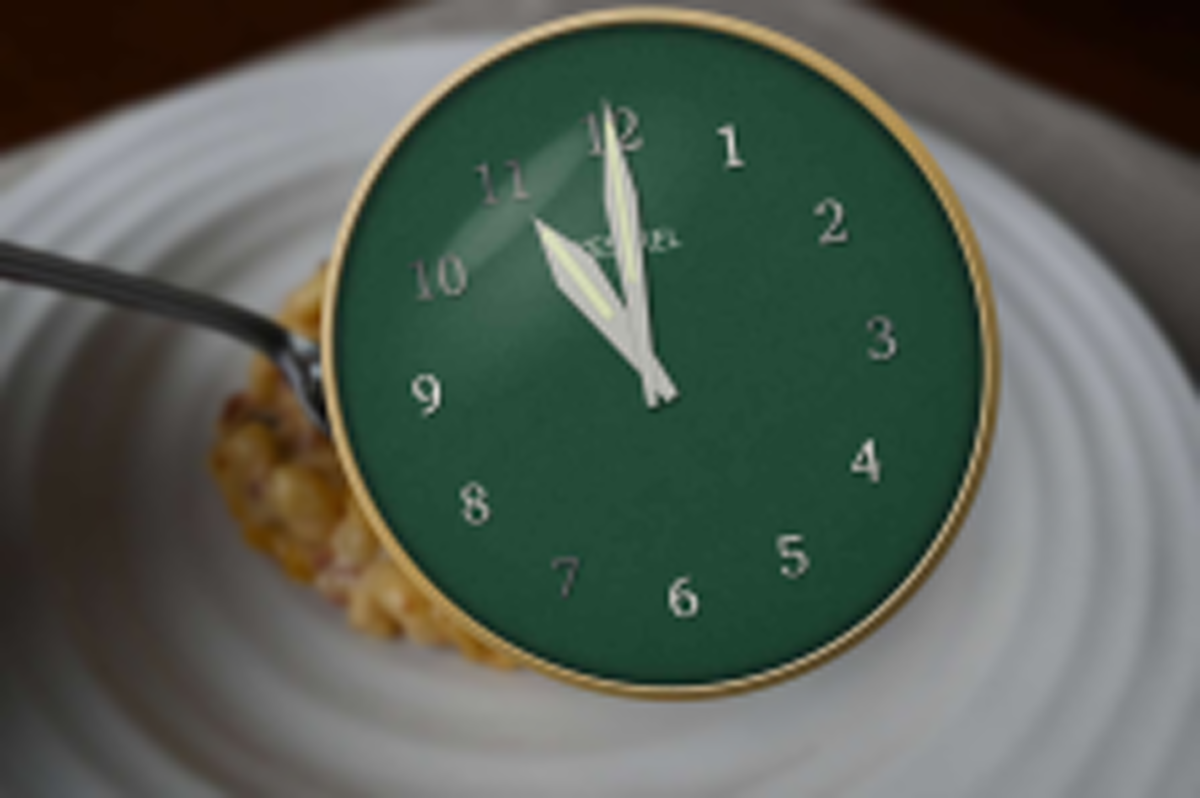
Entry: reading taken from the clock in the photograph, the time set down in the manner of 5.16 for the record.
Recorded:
11.00
